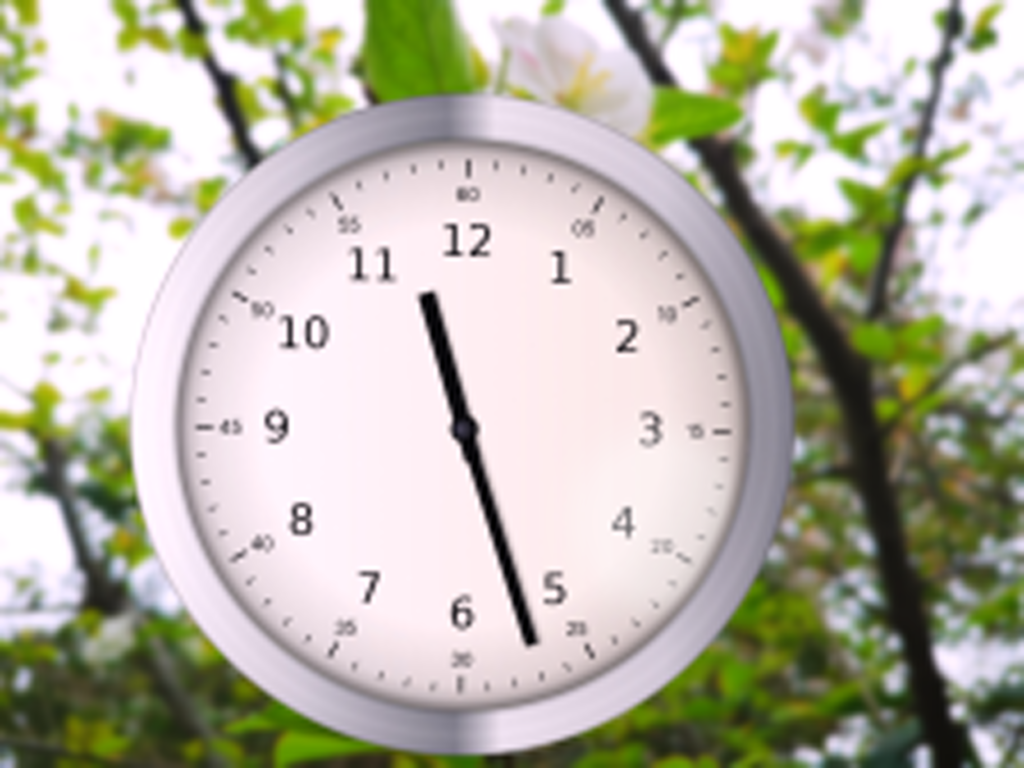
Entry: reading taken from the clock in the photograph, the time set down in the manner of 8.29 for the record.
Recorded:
11.27
